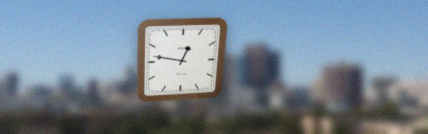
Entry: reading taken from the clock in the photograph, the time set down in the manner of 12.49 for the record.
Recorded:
12.47
